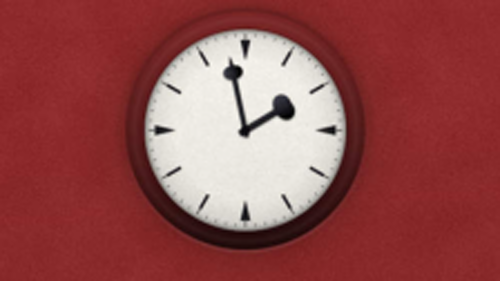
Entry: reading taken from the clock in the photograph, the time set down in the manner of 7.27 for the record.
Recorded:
1.58
